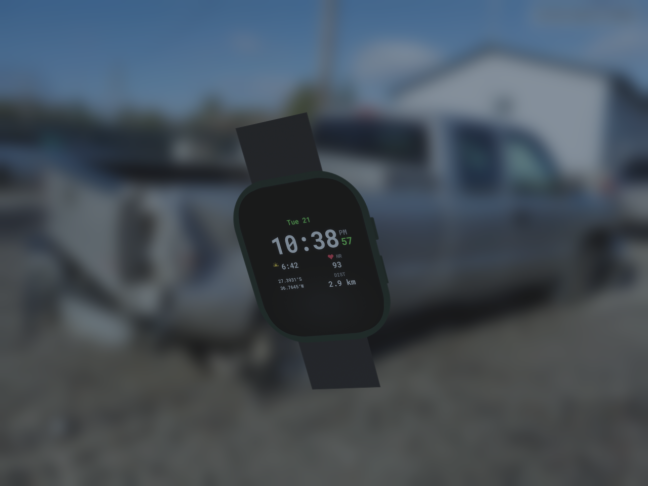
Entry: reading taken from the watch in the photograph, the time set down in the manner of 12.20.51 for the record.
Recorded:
10.38.57
